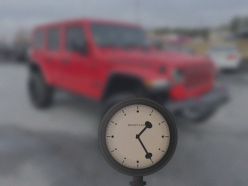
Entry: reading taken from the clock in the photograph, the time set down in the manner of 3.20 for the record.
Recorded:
1.25
